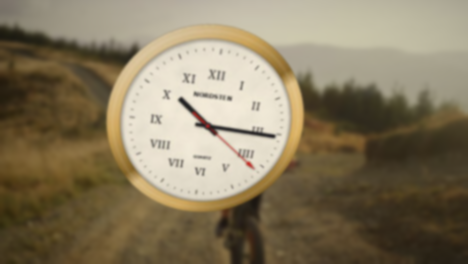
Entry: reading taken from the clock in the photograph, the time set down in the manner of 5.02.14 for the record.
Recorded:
10.15.21
